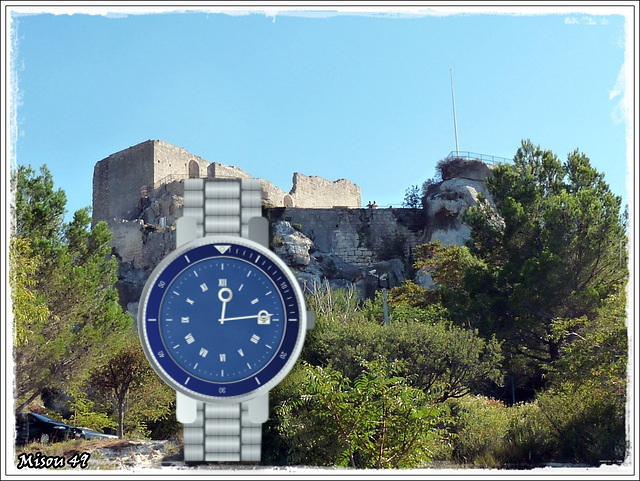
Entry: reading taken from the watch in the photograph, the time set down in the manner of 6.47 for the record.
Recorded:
12.14
